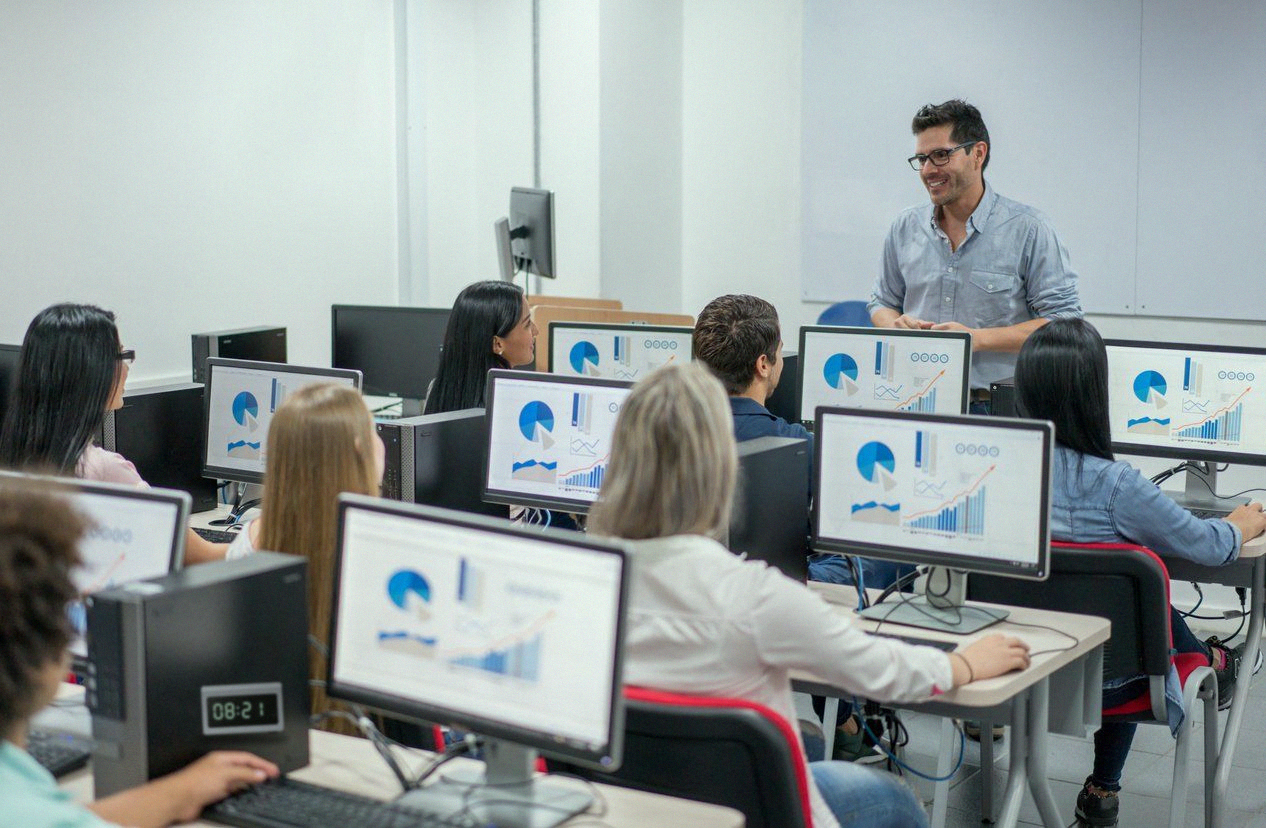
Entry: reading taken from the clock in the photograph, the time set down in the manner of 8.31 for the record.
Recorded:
8.21
